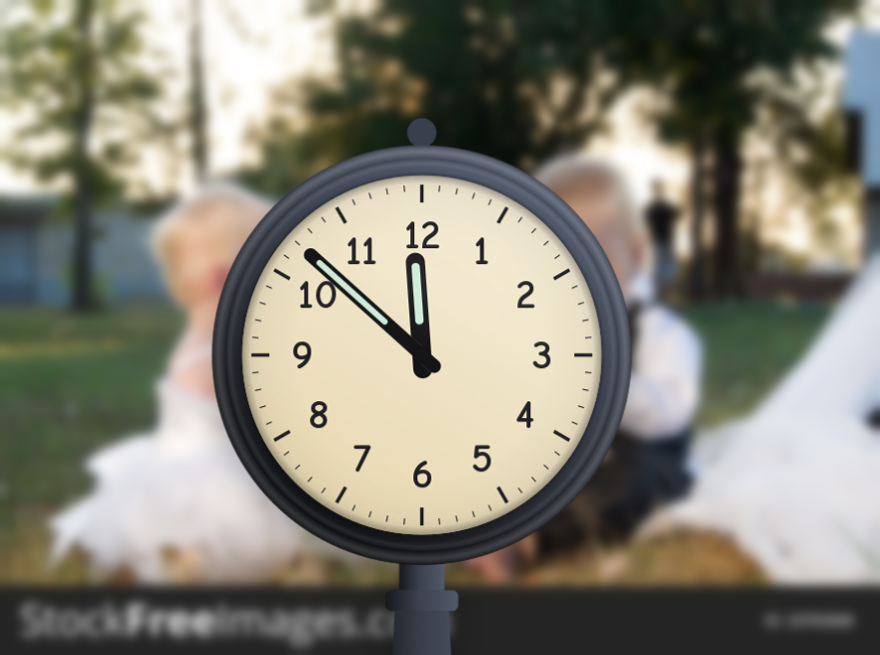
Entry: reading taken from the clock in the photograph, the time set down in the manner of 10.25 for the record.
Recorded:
11.52
